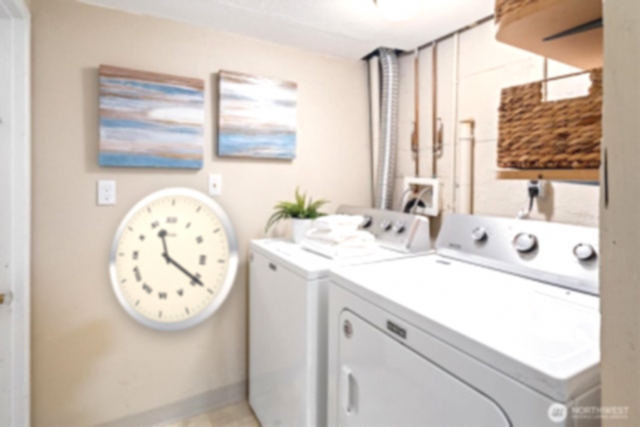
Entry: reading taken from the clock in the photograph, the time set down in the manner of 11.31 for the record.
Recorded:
11.20
